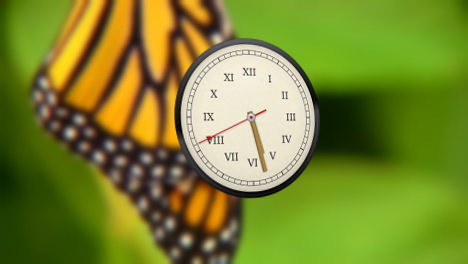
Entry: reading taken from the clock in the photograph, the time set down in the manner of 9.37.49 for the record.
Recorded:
5.27.41
